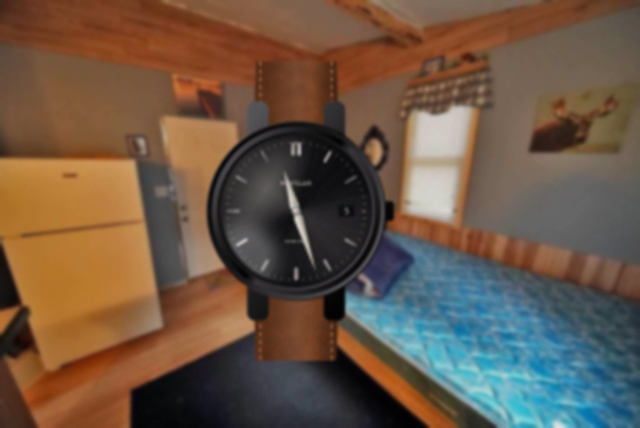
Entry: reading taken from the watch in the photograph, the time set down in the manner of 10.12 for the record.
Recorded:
11.27
